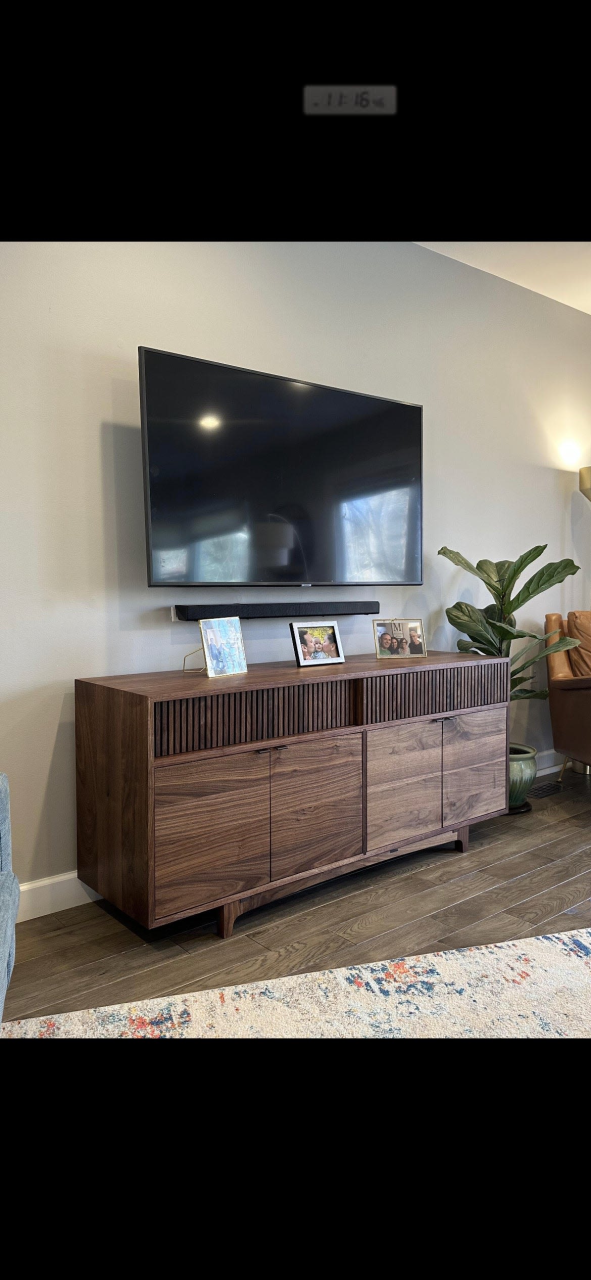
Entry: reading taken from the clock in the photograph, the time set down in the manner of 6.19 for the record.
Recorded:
11.16
